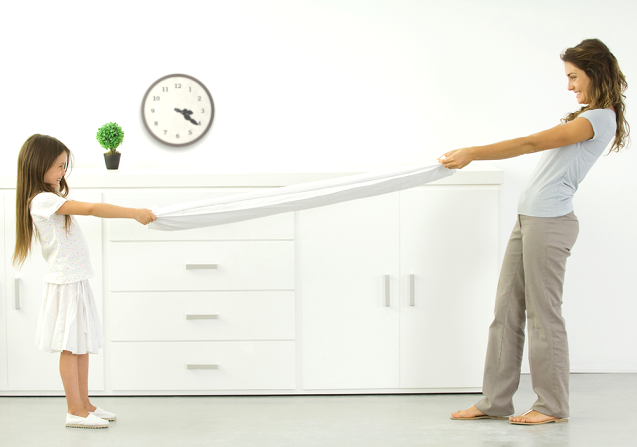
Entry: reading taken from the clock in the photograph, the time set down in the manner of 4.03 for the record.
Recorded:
3.21
